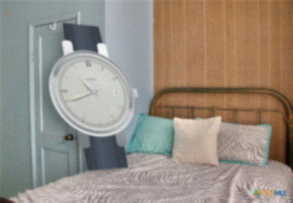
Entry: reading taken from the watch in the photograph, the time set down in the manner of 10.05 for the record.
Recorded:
10.42
